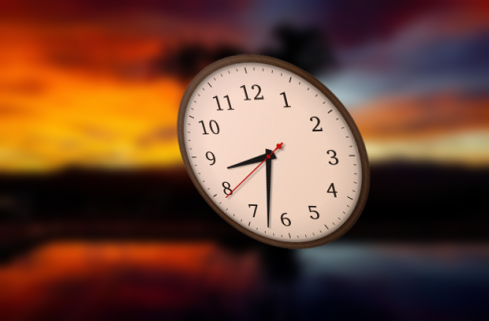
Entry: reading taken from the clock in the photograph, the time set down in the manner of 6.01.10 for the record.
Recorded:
8.32.39
